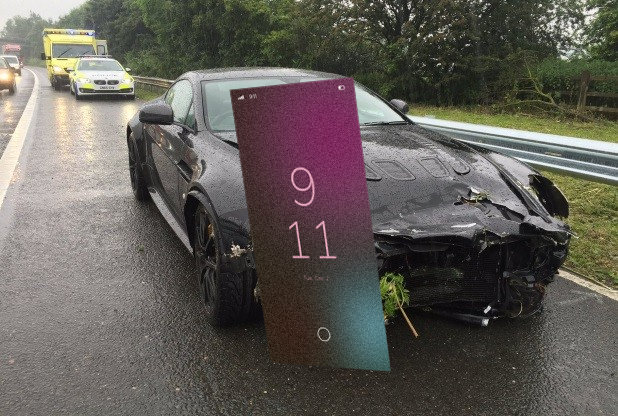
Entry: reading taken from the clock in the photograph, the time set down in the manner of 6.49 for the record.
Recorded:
9.11
